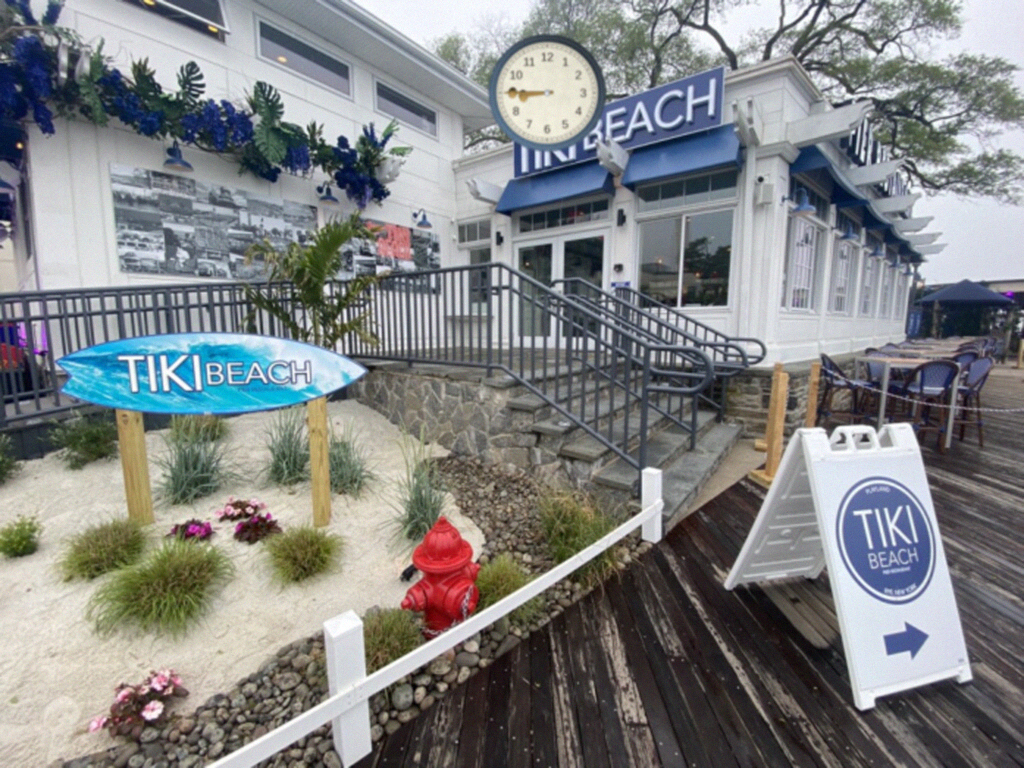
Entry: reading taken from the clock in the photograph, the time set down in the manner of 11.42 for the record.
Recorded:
8.45
